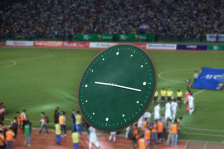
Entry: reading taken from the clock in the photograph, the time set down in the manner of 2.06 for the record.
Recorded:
9.17
